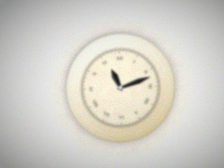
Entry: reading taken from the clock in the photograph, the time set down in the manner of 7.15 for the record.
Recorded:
11.12
